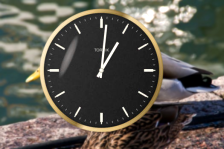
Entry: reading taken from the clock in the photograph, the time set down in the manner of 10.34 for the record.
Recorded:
1.01
